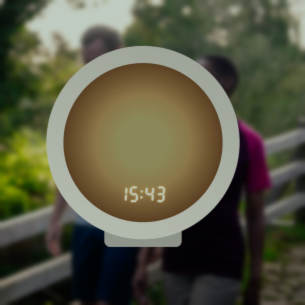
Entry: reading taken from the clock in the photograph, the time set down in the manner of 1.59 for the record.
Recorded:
15.43
